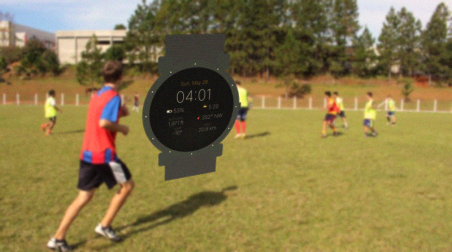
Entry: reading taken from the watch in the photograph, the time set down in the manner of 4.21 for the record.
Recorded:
4.01
